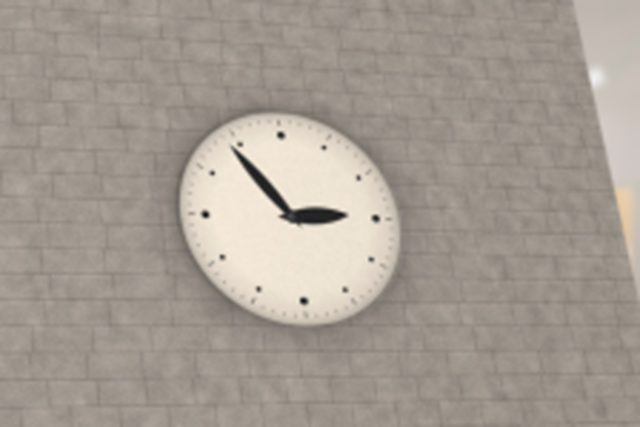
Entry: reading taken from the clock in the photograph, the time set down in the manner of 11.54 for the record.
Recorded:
2.54
